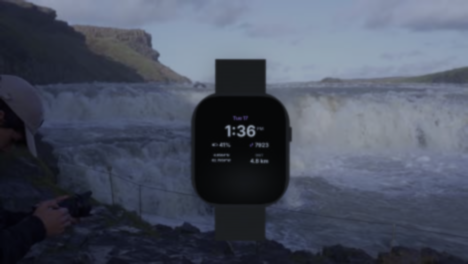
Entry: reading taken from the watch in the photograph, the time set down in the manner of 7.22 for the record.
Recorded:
1.36
